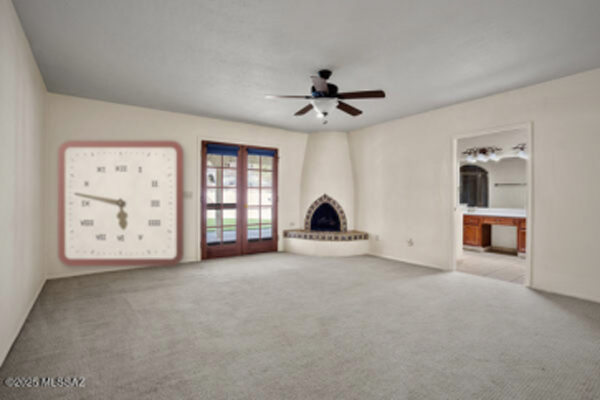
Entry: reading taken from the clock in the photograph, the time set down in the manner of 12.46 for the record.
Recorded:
5.47
